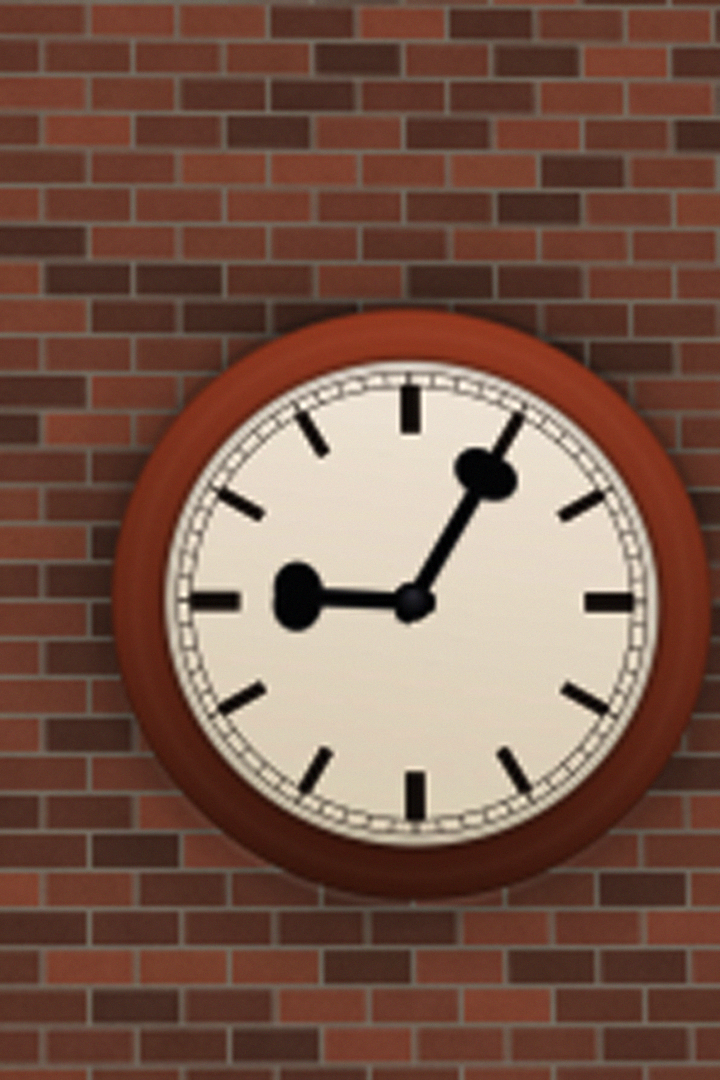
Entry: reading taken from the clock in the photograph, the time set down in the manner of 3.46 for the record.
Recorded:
9.05
